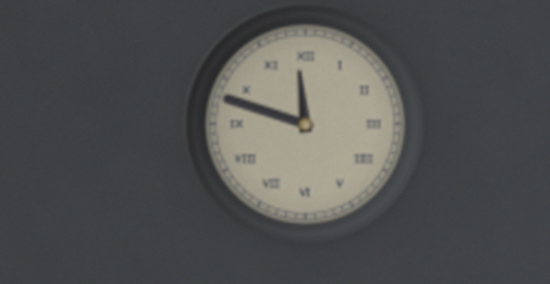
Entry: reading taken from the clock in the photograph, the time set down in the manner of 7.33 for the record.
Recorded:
11.48
